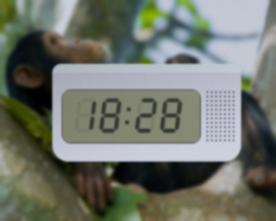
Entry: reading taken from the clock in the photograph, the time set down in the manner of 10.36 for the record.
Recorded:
18.28
